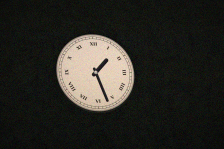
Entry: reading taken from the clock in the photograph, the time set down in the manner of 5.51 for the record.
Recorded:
1.27
